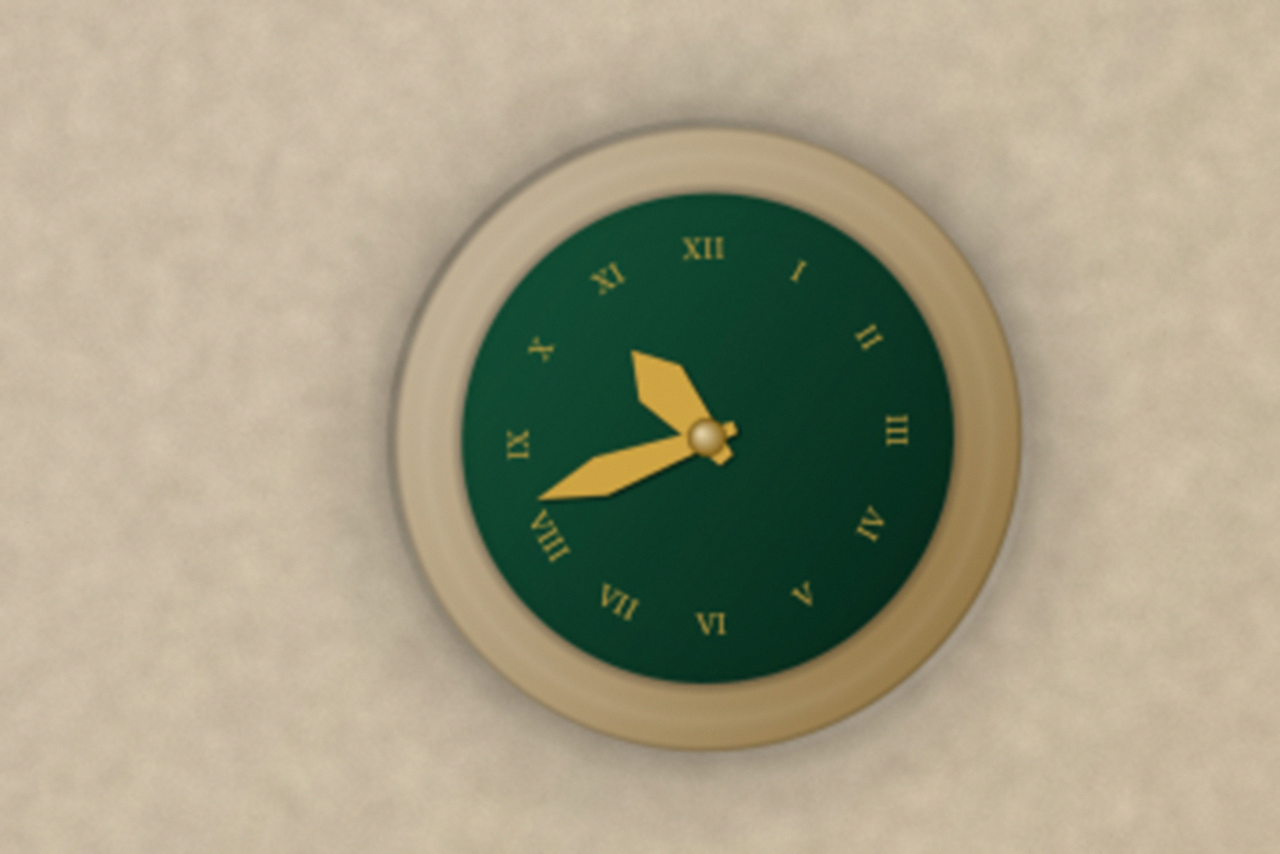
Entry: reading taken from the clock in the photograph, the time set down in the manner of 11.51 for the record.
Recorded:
10.42
